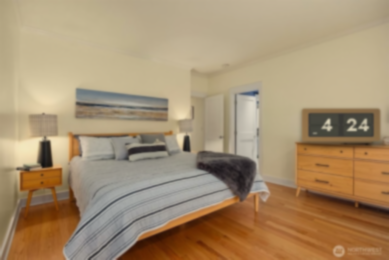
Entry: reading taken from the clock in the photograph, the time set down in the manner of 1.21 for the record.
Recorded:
4.24
